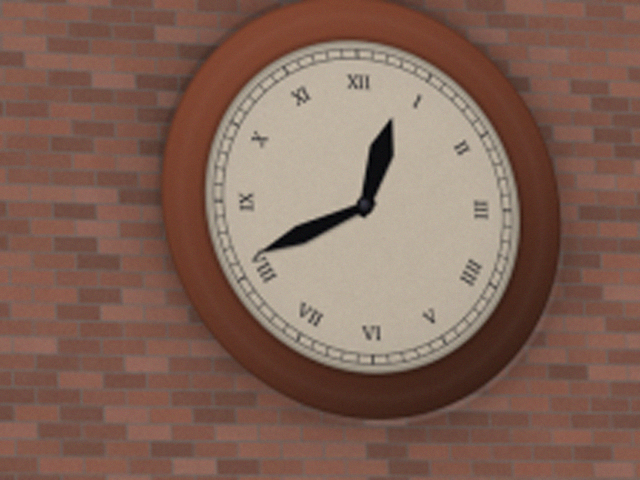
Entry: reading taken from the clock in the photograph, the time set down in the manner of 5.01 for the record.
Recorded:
12.41
